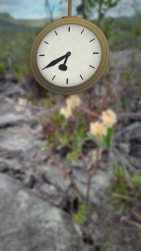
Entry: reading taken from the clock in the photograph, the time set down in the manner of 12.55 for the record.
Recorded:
6.40
